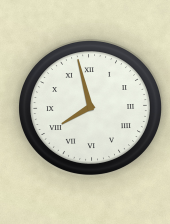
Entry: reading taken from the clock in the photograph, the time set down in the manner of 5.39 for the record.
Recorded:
7.58
